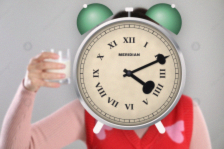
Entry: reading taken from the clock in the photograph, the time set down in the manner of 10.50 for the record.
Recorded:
4.11
